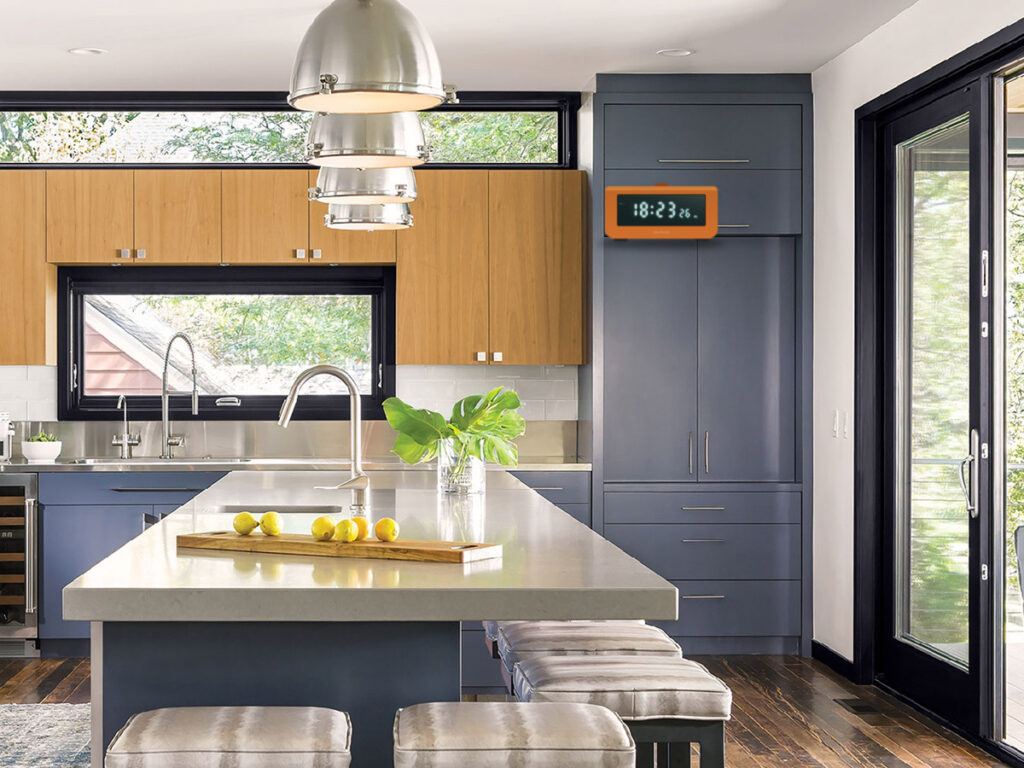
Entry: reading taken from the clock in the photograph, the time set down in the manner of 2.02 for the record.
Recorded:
18.23
